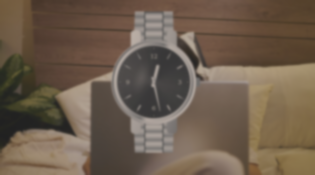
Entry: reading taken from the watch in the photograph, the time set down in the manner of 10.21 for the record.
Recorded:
12.28
